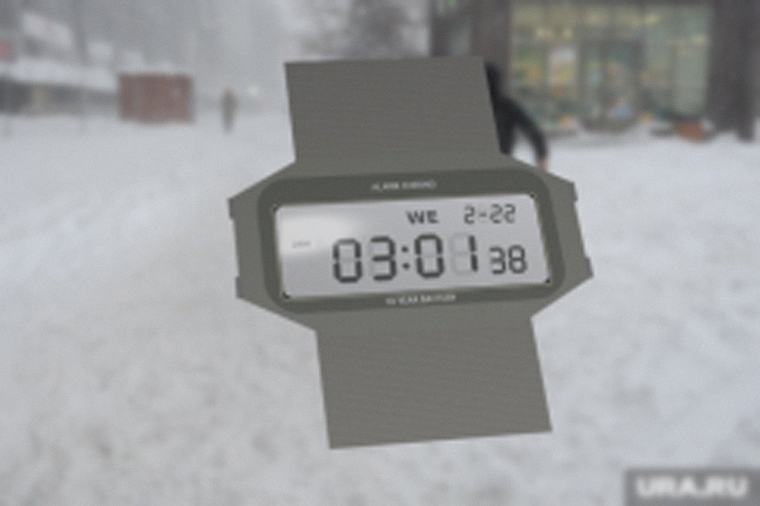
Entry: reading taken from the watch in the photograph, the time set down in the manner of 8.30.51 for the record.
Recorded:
3.01.38
